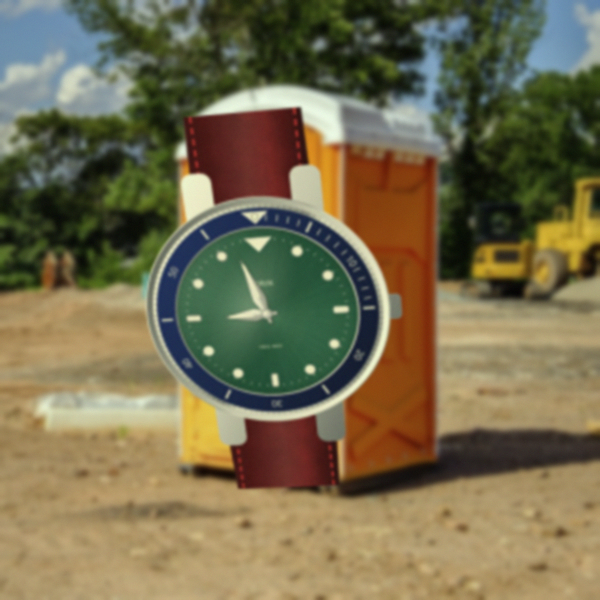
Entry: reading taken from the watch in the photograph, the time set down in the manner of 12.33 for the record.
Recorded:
8.57
